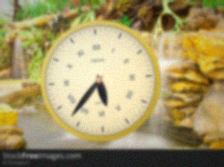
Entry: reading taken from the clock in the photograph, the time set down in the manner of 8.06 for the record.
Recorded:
5.37
